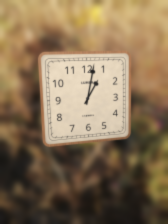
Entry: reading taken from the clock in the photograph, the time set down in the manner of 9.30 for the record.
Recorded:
1.02
